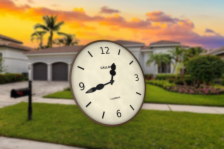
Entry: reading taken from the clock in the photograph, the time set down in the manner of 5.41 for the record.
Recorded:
12.43
